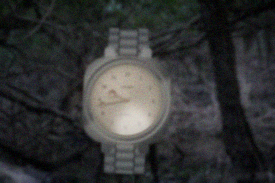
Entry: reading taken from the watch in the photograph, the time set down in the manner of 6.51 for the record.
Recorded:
9.43
